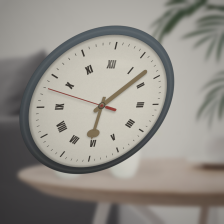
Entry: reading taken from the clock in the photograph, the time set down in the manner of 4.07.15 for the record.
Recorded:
6.07.48
